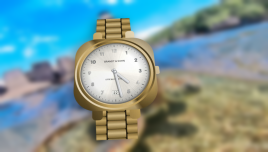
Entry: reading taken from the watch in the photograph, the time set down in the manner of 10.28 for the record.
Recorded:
4.28
